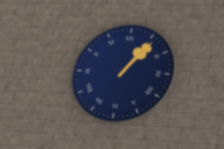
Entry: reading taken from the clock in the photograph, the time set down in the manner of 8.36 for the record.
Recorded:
1.06
